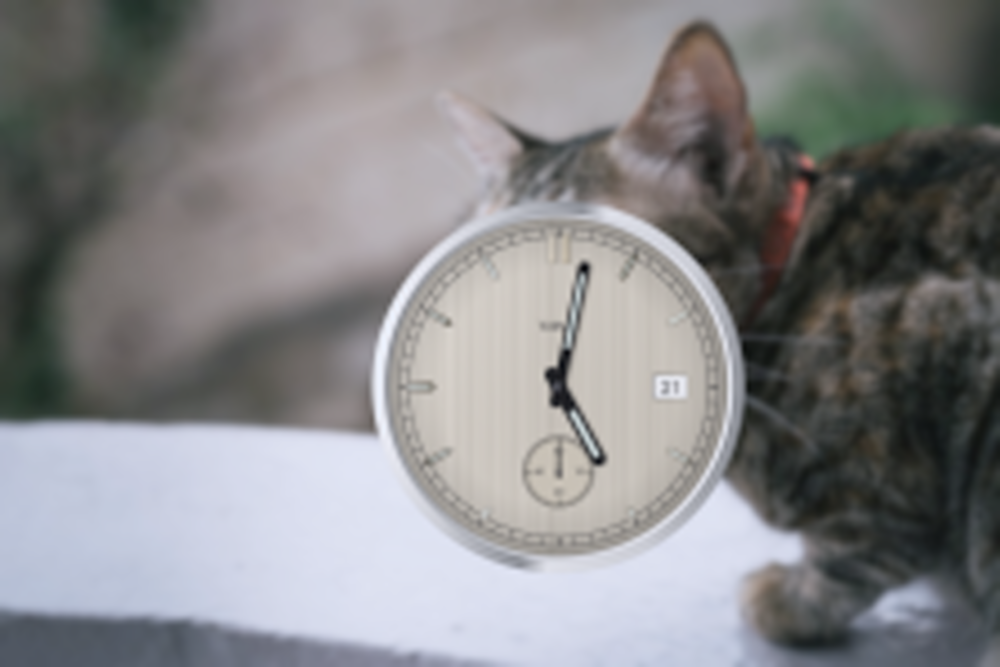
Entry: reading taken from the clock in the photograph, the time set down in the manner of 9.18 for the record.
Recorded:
5.02
